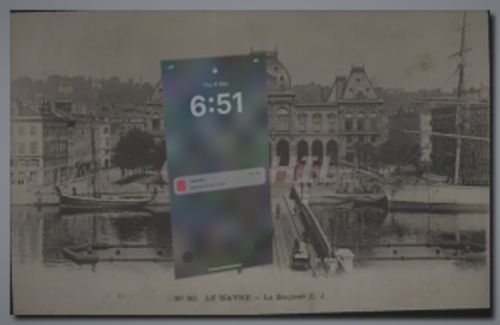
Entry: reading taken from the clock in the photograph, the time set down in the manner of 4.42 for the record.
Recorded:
6.51
